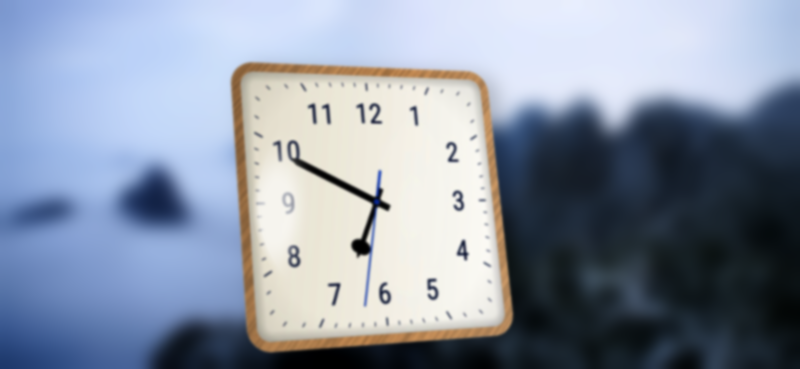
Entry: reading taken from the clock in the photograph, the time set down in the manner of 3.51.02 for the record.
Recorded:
6.49.32
